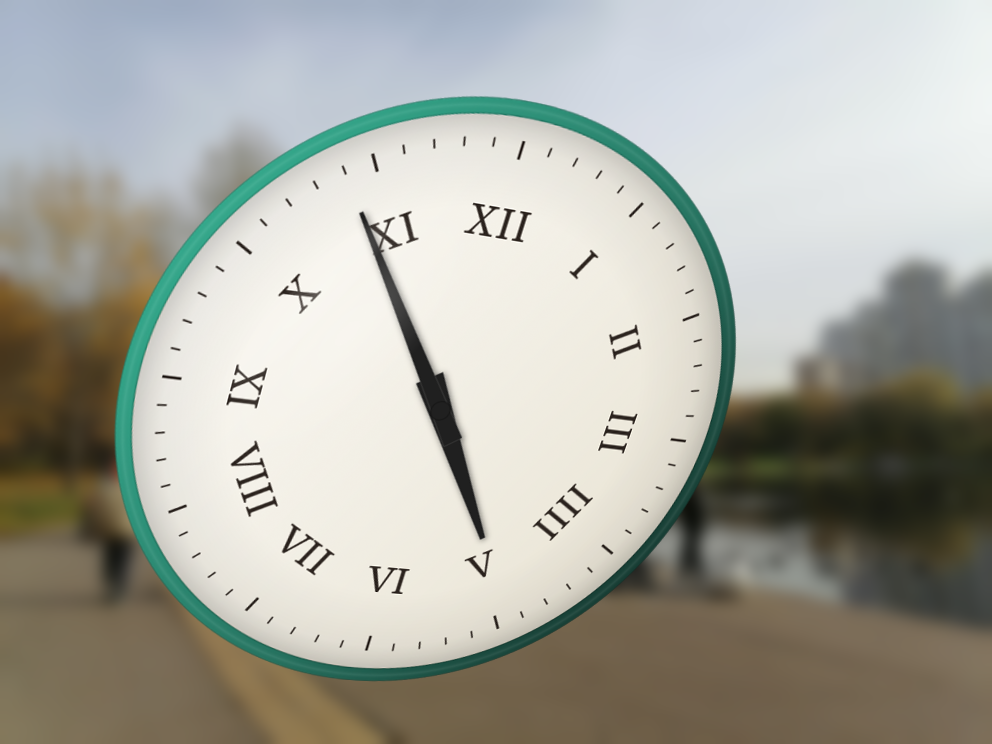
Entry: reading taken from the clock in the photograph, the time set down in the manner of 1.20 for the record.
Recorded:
4.54
